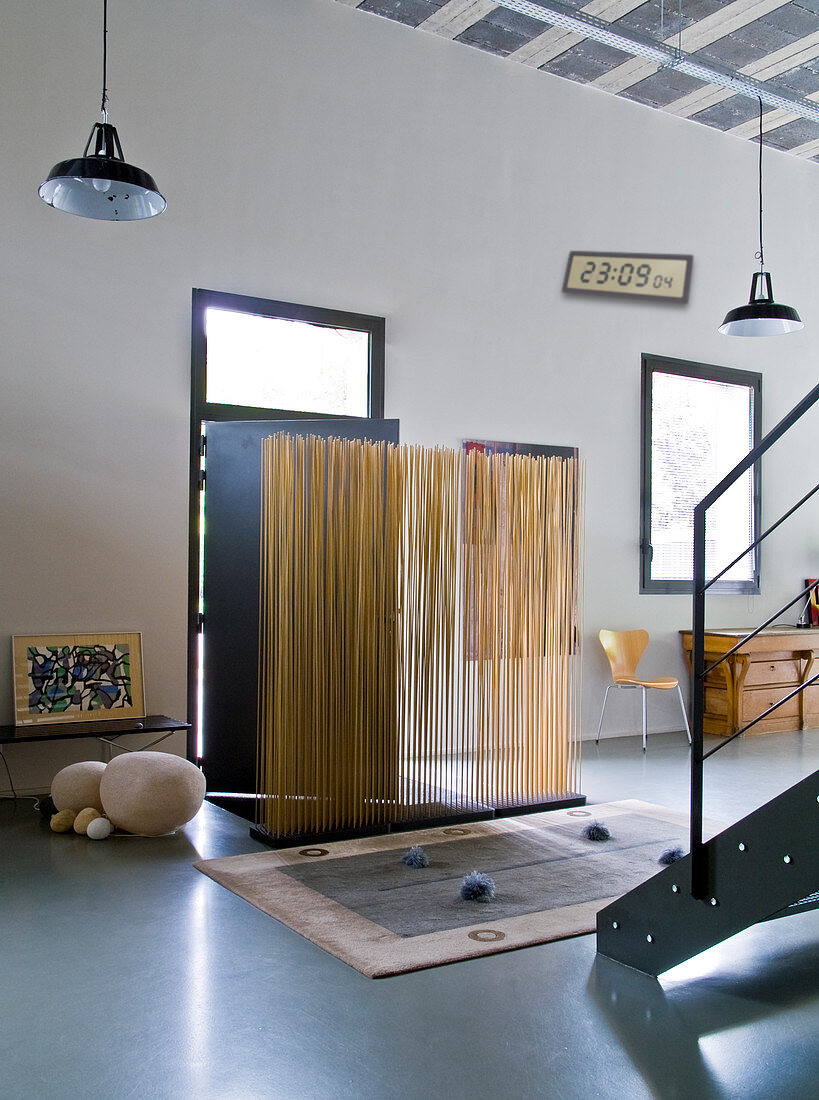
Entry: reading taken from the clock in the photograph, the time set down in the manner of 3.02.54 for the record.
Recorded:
23.09.04
